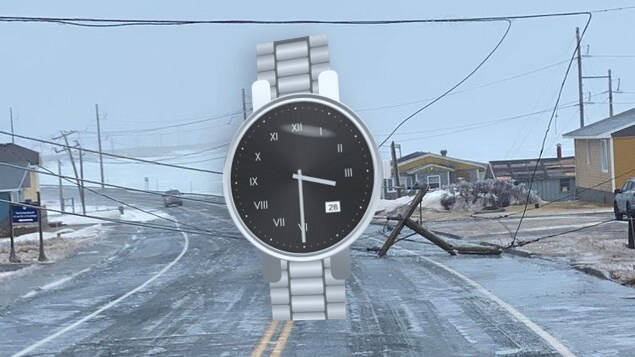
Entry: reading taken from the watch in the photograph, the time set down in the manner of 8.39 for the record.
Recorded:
3.30
